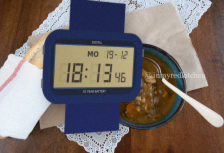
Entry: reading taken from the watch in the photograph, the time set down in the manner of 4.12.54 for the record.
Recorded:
18.13.46
